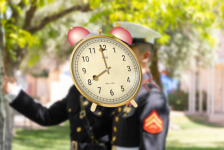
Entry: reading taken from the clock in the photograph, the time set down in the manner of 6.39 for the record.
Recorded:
7.59
